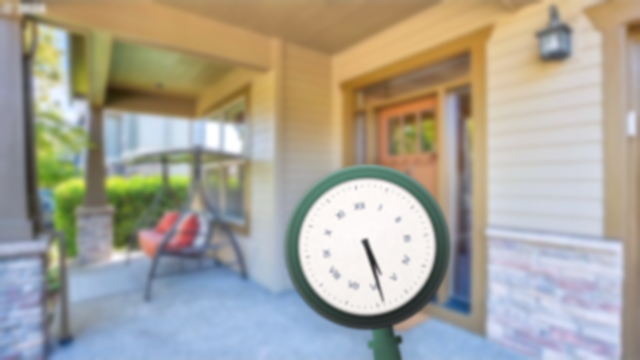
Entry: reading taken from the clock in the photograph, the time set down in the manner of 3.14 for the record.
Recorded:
5.29
